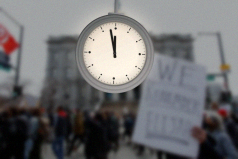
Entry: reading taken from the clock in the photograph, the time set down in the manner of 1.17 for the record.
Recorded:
11.58
